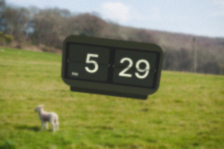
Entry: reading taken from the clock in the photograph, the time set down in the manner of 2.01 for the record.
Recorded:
5.29
